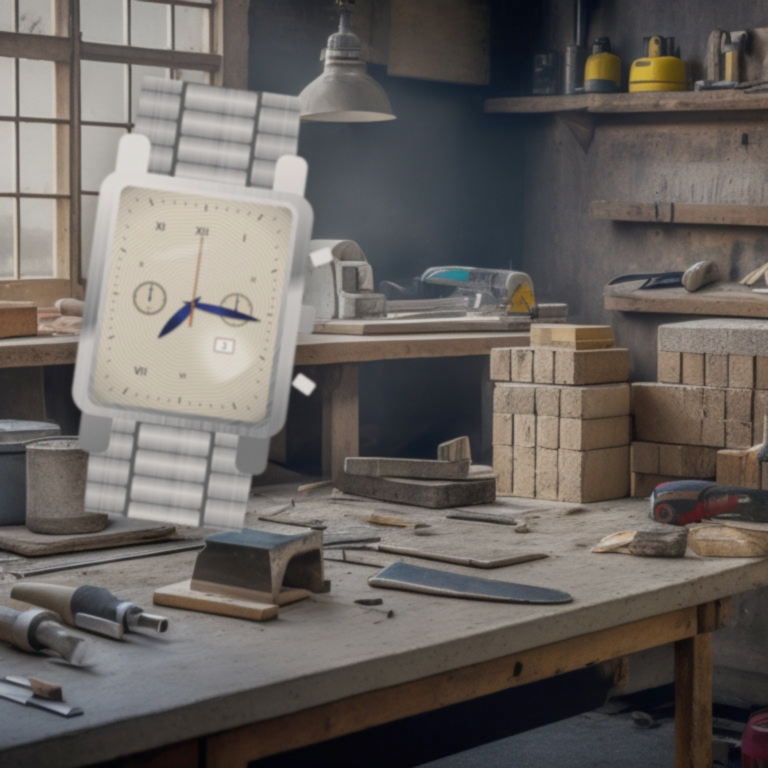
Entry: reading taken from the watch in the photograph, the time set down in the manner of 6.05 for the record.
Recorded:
7.16
